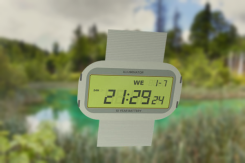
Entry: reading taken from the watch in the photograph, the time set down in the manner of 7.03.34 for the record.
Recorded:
21.29.24
